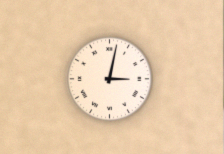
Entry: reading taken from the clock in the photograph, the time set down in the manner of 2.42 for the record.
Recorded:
3.02
